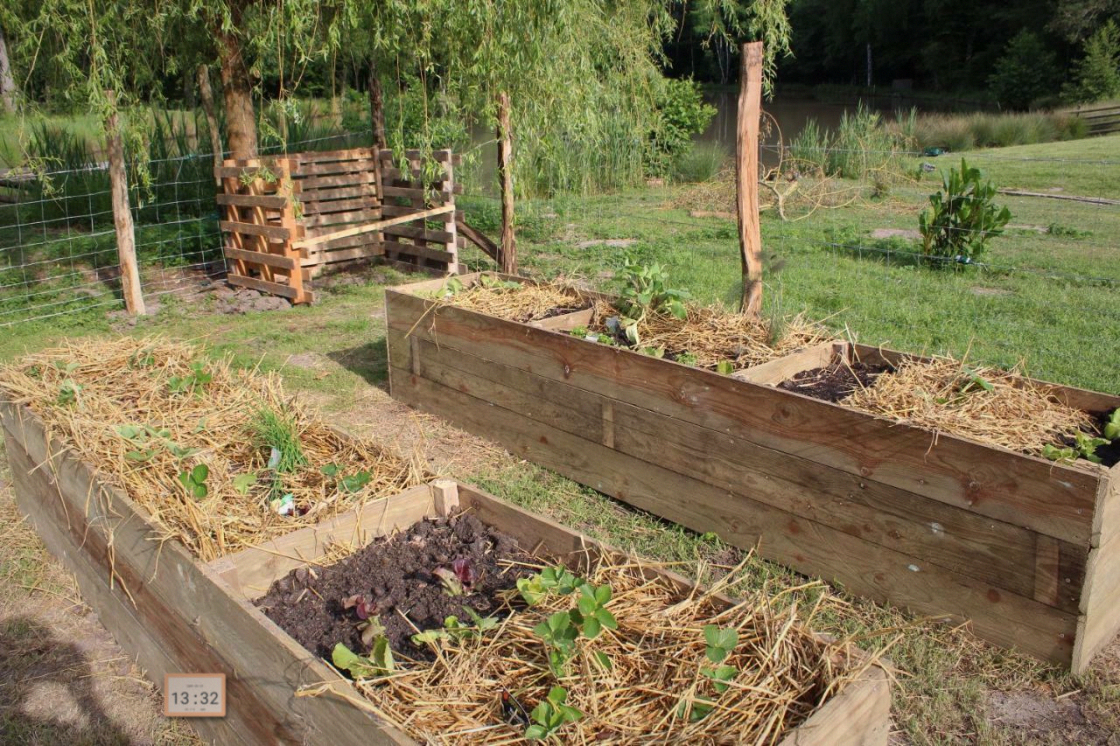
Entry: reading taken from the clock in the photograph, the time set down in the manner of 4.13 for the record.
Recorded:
13.32
